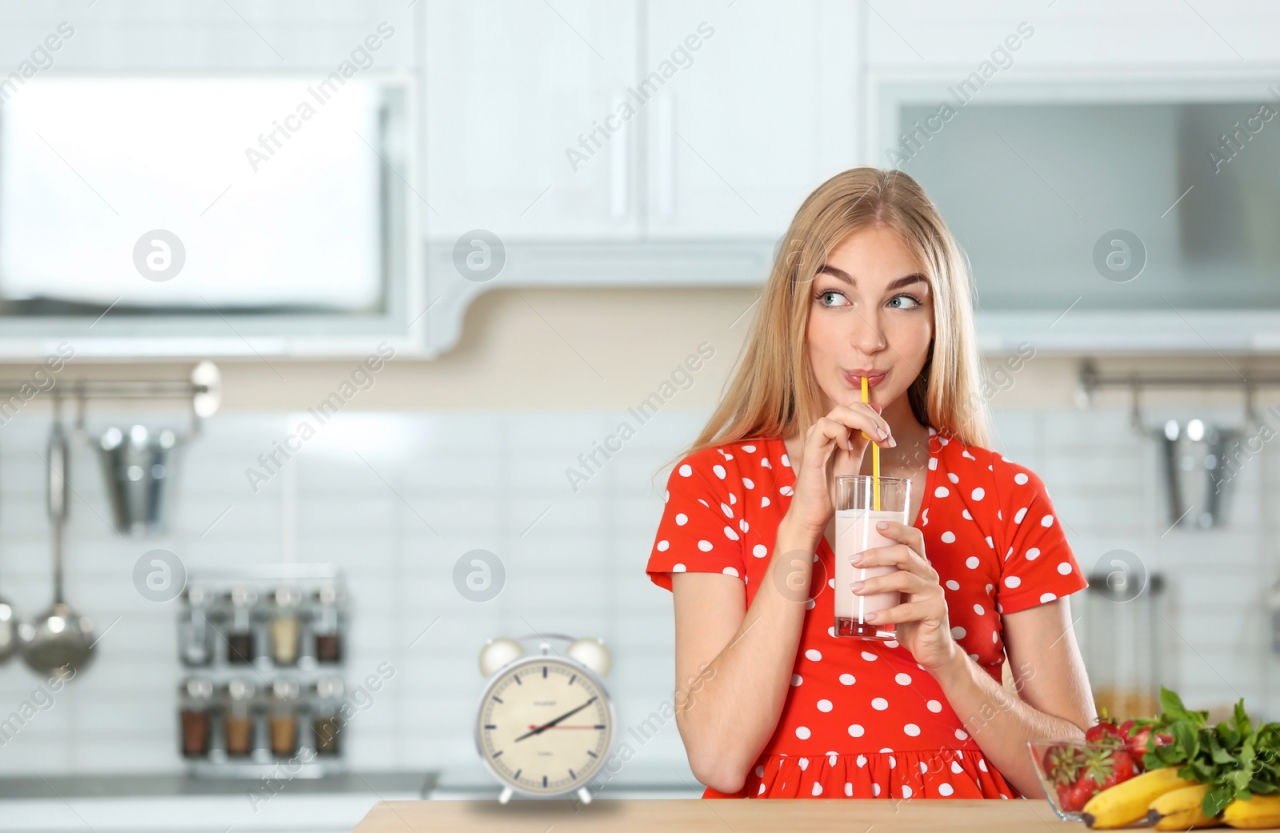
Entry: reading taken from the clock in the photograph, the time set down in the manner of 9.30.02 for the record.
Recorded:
8.10.15
